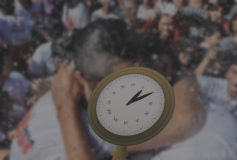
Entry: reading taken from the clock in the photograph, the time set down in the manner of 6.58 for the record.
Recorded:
1.10
